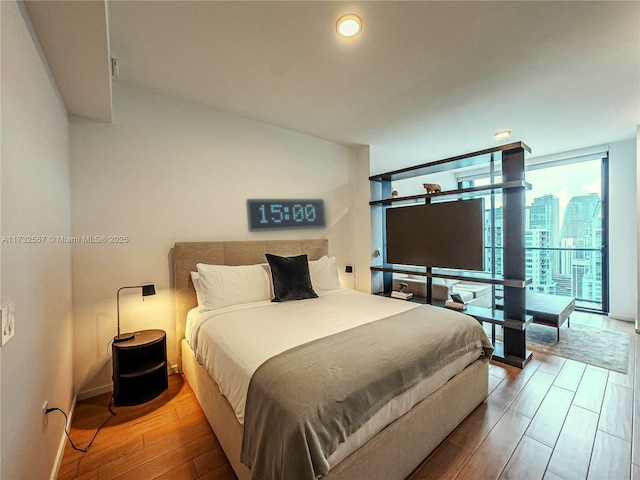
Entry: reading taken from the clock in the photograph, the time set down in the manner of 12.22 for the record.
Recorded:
15.00
